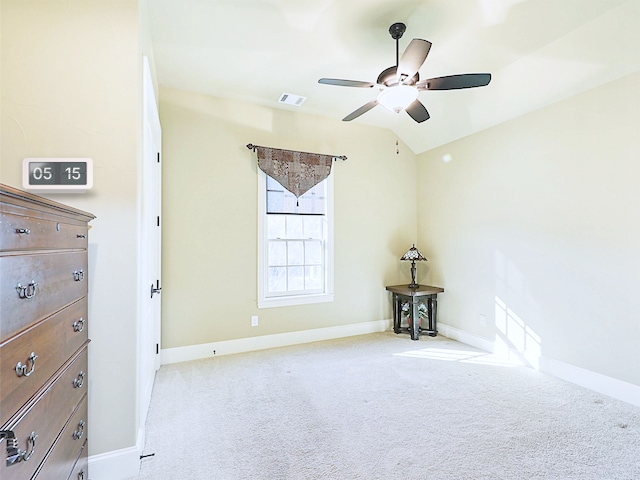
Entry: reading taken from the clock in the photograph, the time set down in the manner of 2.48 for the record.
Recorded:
5.15
